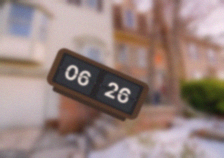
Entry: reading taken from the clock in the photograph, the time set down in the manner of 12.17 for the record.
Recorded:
6.26
